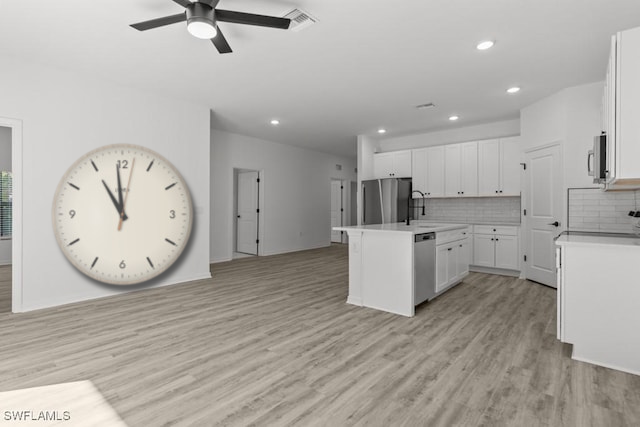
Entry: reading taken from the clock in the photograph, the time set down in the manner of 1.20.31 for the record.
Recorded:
10.59.02
